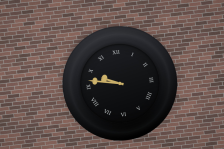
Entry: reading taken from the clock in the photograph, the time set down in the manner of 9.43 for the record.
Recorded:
9.47
